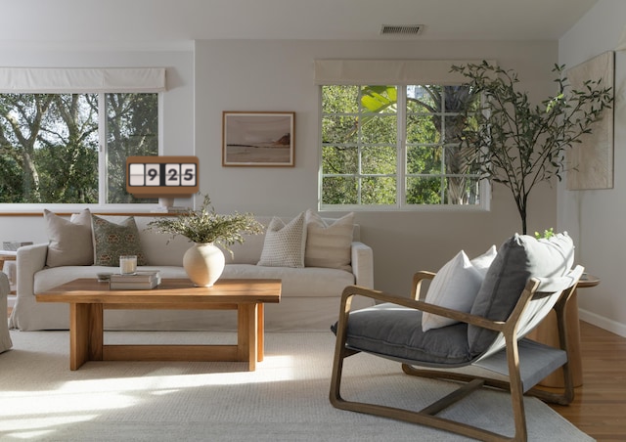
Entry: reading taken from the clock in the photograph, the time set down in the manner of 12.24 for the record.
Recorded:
9.25
